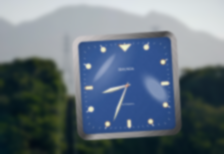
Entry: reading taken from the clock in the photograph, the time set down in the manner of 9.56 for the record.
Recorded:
8.34
